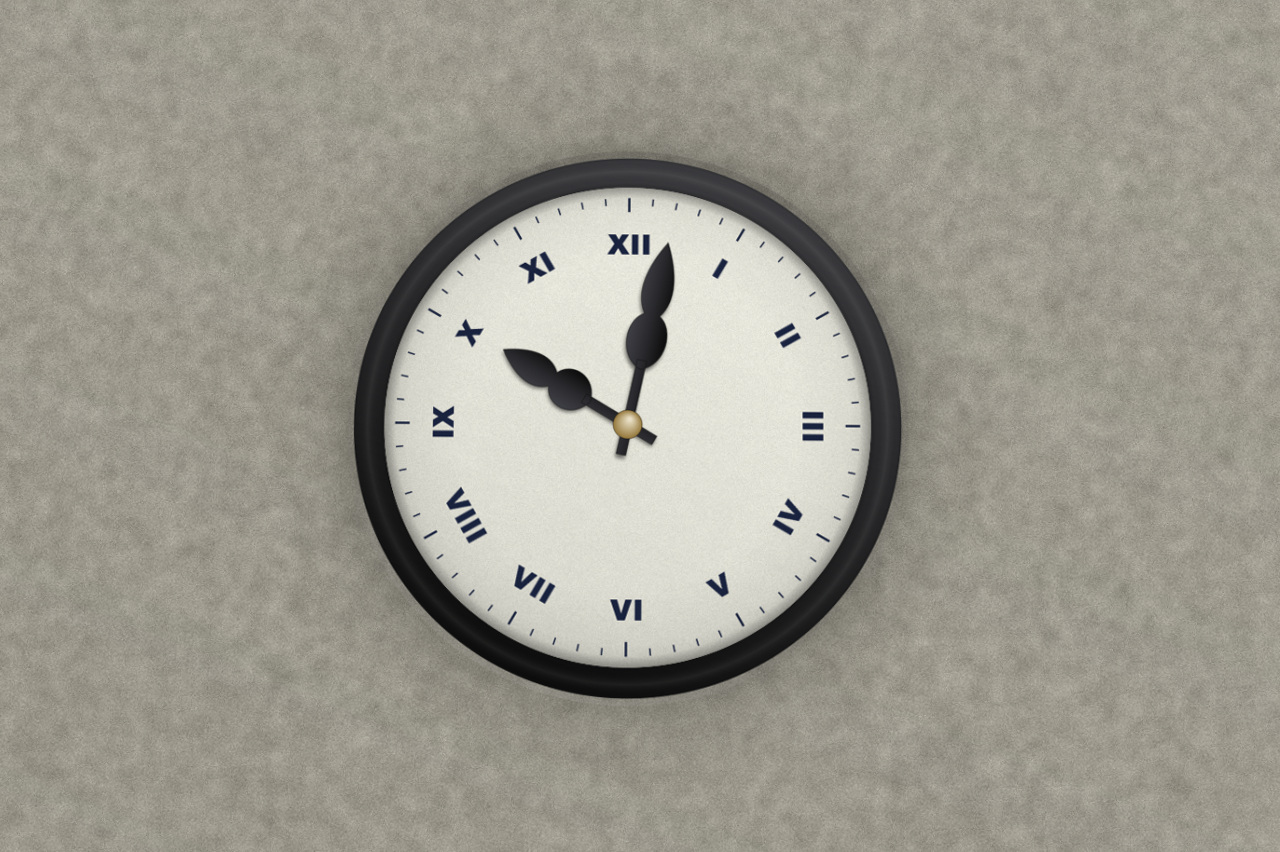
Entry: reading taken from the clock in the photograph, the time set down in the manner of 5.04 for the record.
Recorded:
10.02
